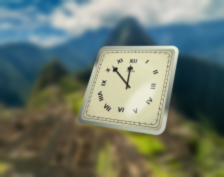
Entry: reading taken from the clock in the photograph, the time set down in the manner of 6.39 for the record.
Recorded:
11.52
